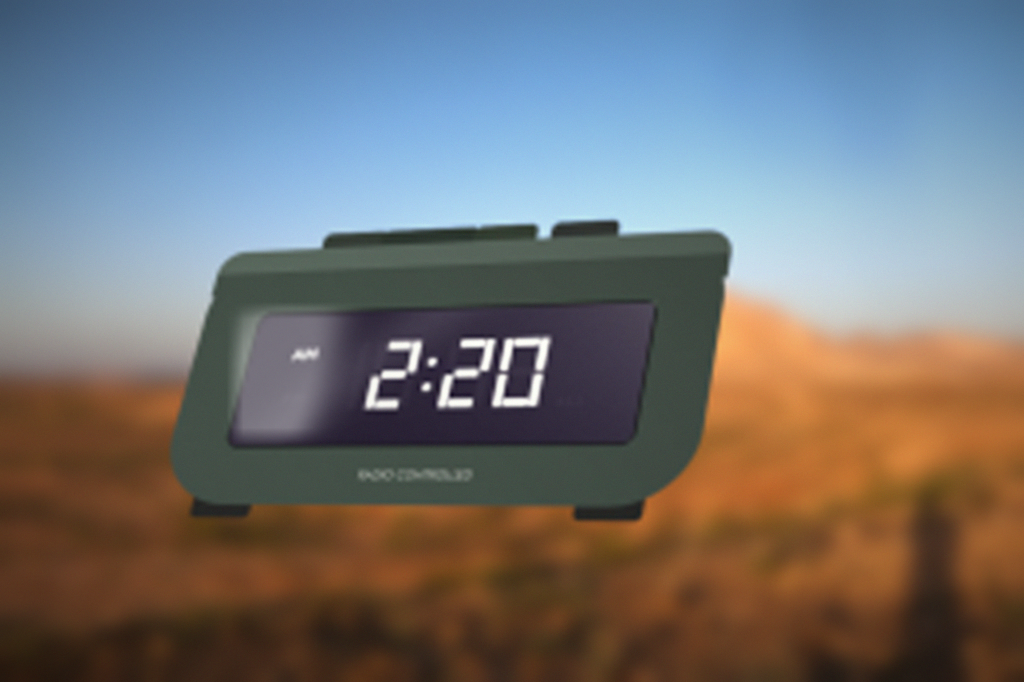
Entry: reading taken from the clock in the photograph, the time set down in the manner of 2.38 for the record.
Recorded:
2.20
